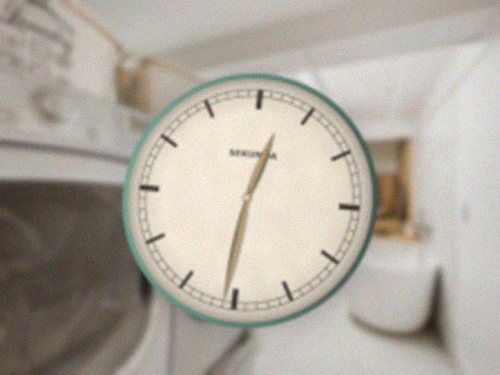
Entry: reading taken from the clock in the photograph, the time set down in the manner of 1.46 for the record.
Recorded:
12.31
